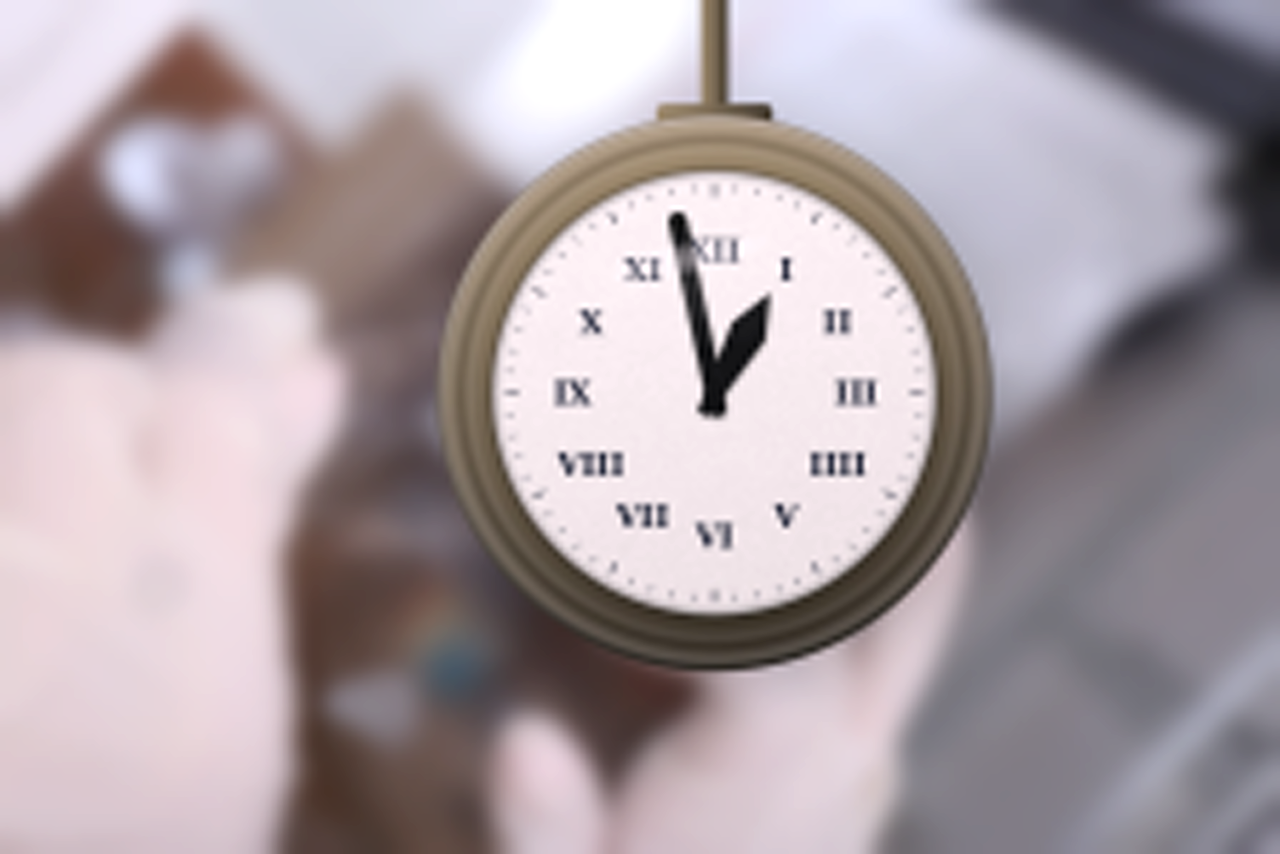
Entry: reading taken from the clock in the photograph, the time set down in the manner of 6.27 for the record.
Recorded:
12.58
